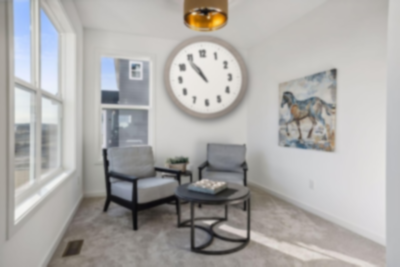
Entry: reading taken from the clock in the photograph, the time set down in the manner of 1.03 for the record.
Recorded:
10.54
